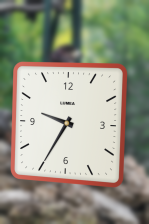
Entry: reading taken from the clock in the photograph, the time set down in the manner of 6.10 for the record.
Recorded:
9.35
